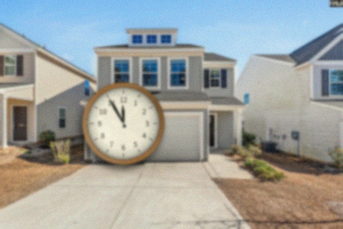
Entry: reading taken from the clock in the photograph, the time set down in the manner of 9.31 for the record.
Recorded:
11.55
